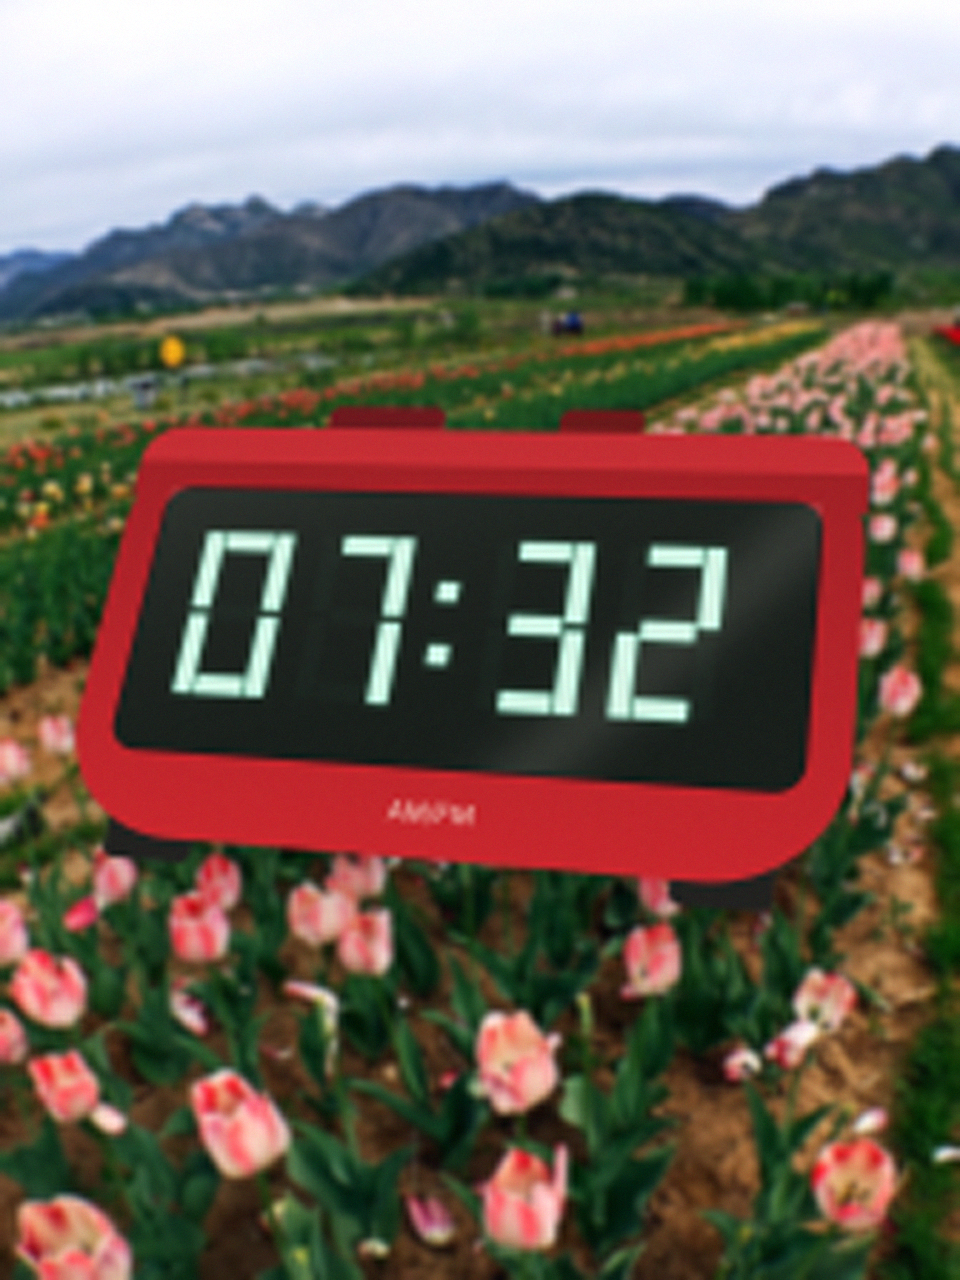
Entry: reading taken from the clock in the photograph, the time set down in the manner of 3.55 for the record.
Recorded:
7.32
